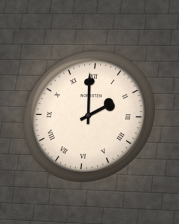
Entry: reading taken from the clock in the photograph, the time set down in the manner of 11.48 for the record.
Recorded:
1.59
